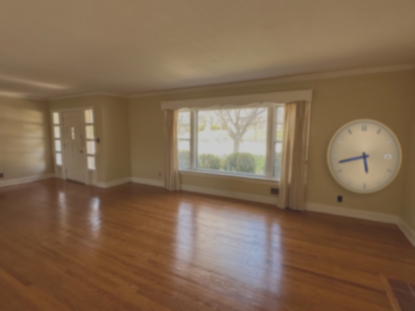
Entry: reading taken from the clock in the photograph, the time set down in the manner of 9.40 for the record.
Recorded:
5.43
